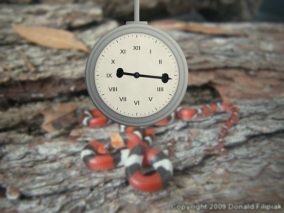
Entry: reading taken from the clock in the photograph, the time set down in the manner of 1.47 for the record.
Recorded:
9.16
